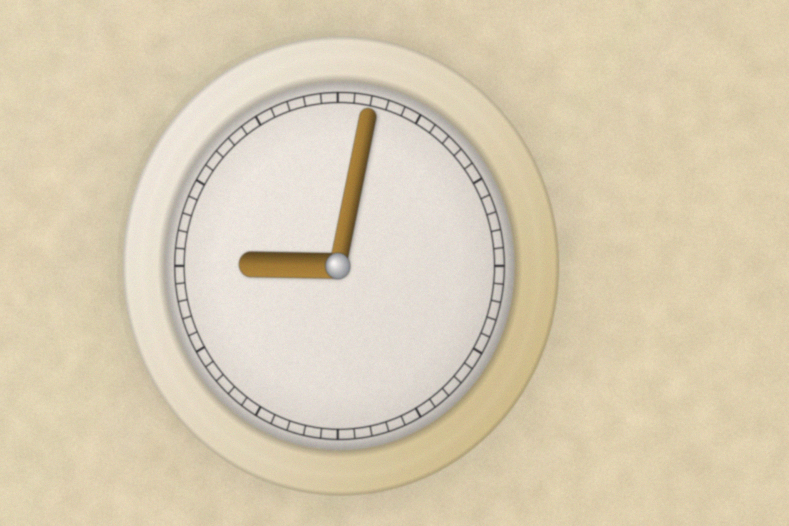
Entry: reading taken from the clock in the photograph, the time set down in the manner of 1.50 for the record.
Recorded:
9.02
